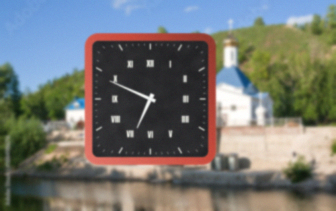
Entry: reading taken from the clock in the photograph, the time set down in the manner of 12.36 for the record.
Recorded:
6.49
